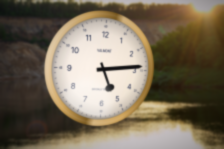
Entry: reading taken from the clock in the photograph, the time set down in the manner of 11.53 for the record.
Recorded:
5.14
